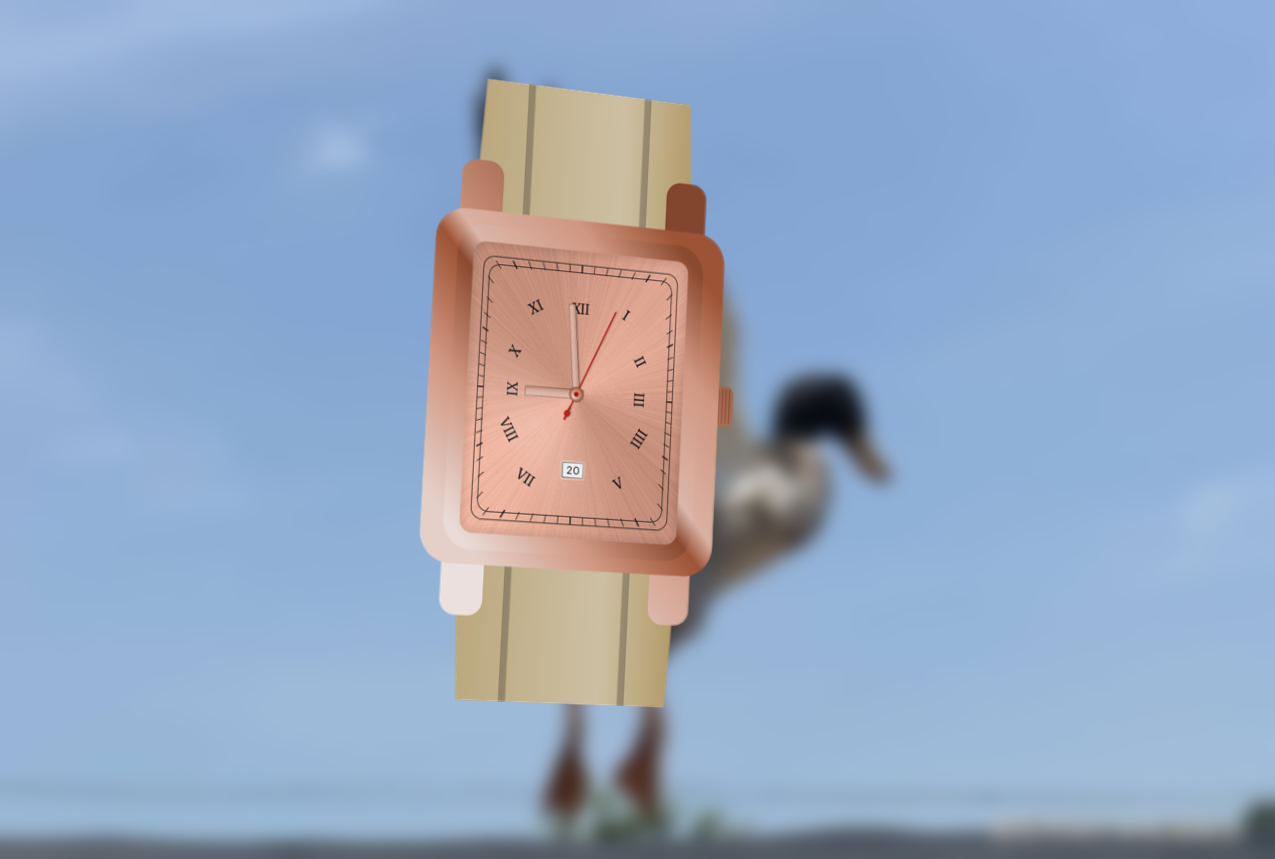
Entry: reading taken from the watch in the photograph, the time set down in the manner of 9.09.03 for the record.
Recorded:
8.59.04
